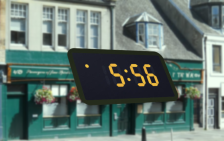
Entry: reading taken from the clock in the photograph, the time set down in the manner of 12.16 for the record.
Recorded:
5.56
